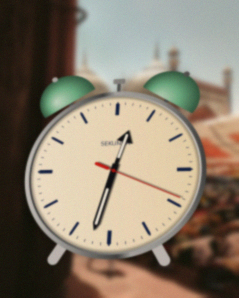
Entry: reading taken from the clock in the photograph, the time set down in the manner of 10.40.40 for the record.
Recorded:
12.32.19
